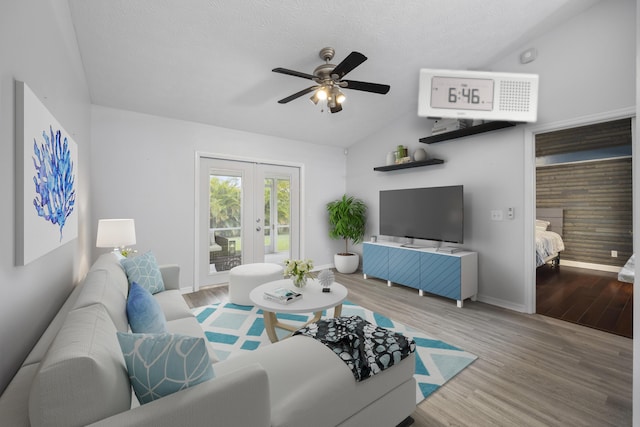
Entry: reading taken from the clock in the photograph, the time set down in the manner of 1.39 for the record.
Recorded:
6.46
